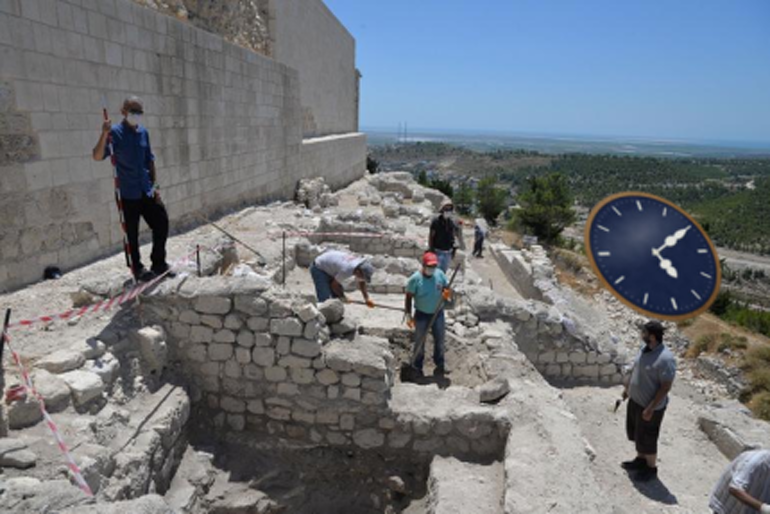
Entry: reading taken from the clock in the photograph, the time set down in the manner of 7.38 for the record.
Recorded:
5.10
